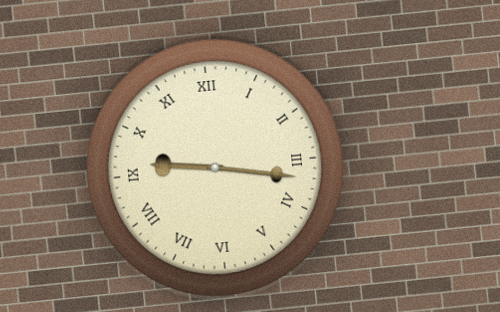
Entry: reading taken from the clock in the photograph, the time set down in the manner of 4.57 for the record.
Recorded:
9.17
